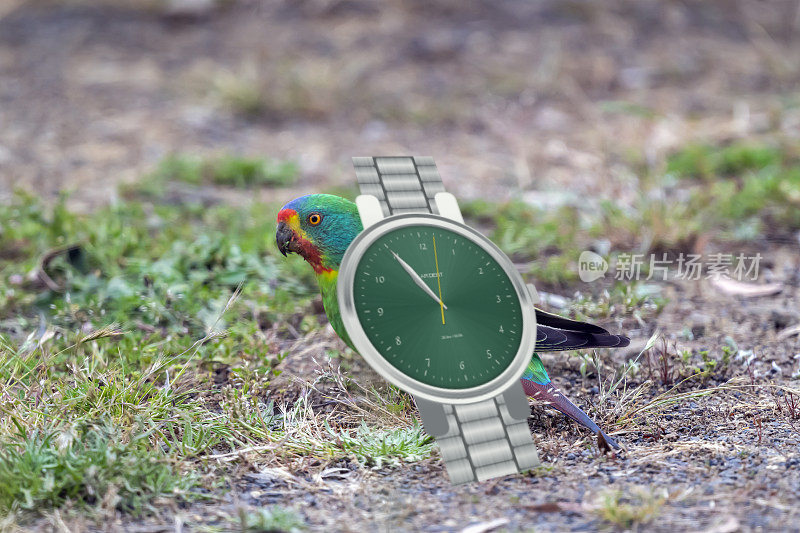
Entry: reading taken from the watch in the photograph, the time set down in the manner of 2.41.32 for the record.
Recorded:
10.55.02
